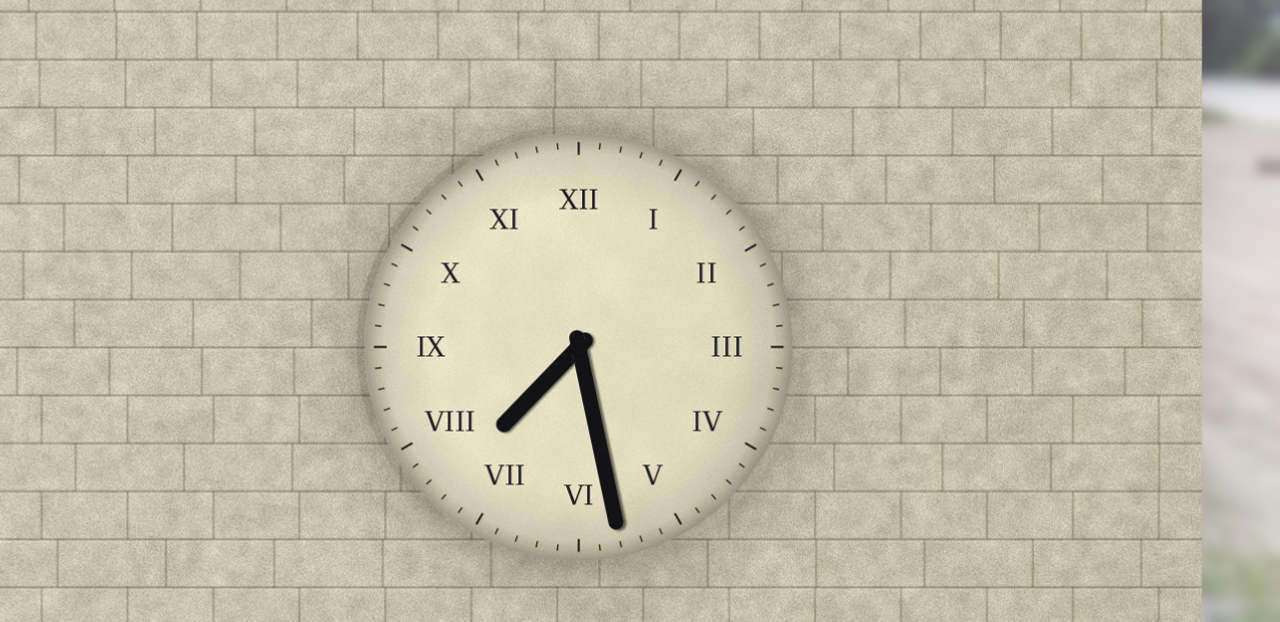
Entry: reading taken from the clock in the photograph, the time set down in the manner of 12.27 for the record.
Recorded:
7.28
